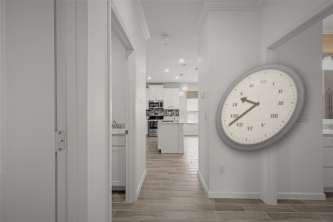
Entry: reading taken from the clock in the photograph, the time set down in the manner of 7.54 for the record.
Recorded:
9.38
